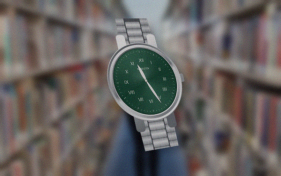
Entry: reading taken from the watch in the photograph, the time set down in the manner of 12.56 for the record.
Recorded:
11.26
